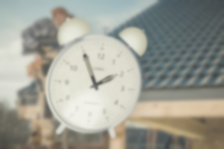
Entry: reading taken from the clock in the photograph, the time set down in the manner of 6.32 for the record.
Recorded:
1.55
